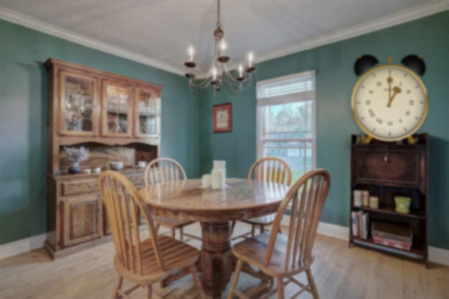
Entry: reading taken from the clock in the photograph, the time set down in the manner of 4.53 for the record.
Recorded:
1.00
